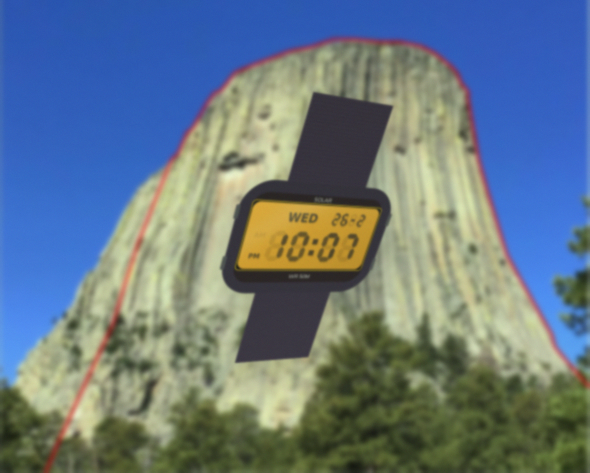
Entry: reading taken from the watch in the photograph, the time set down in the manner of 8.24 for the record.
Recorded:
10.07
